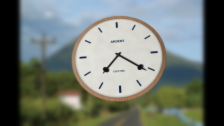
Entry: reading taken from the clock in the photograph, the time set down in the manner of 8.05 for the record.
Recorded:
7.21
